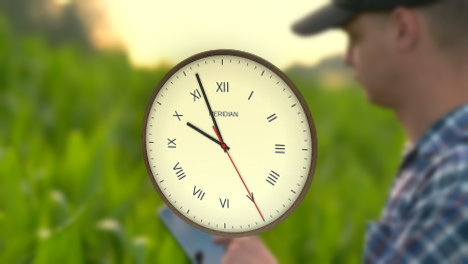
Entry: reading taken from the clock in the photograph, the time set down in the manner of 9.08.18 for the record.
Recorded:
9.56.25
